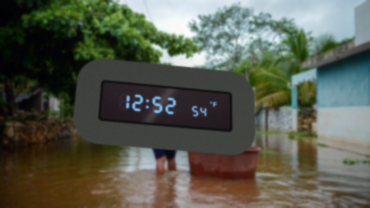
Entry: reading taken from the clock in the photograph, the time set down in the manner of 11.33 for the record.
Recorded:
12.52
